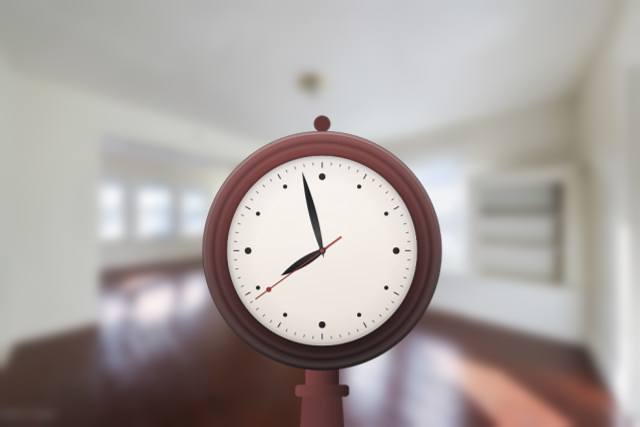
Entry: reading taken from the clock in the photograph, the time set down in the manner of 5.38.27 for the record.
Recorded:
7.57.39
